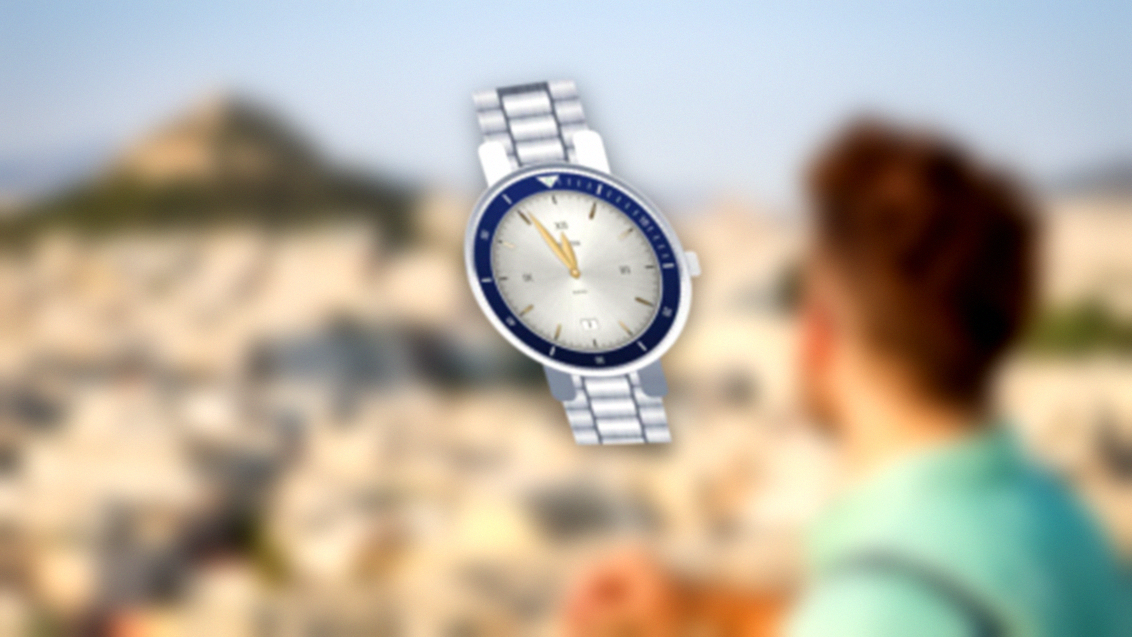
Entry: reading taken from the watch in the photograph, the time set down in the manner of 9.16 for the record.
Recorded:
11.56
